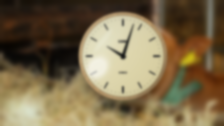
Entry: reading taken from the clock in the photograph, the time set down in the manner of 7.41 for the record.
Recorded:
10.03
